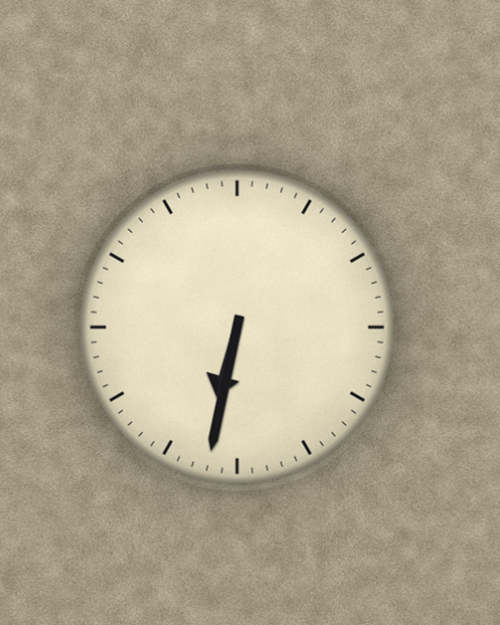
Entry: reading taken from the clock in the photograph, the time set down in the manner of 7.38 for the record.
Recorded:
6.32
